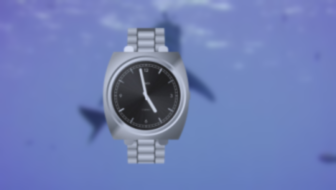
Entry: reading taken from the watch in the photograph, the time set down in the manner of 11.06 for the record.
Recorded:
4.58
